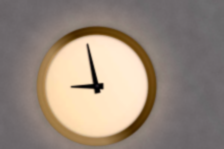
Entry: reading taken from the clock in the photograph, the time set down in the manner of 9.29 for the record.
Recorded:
8.58
